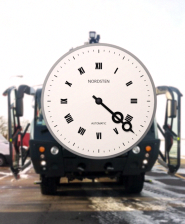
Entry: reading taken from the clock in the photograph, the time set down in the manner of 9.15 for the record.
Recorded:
4.22
